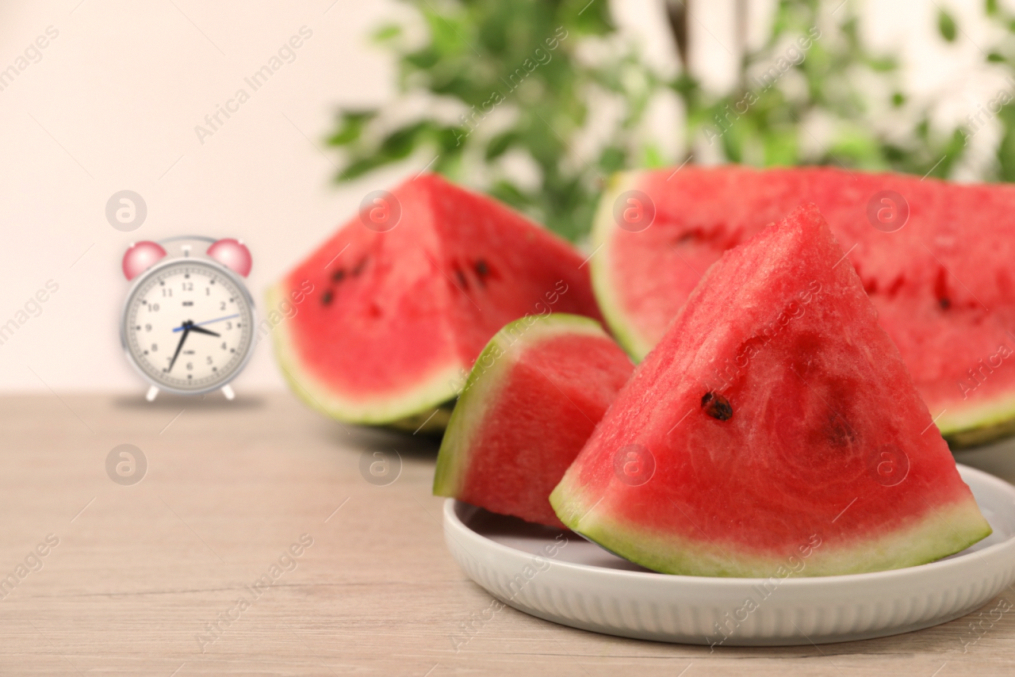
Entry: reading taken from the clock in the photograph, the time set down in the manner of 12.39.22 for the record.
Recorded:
3.34.13
